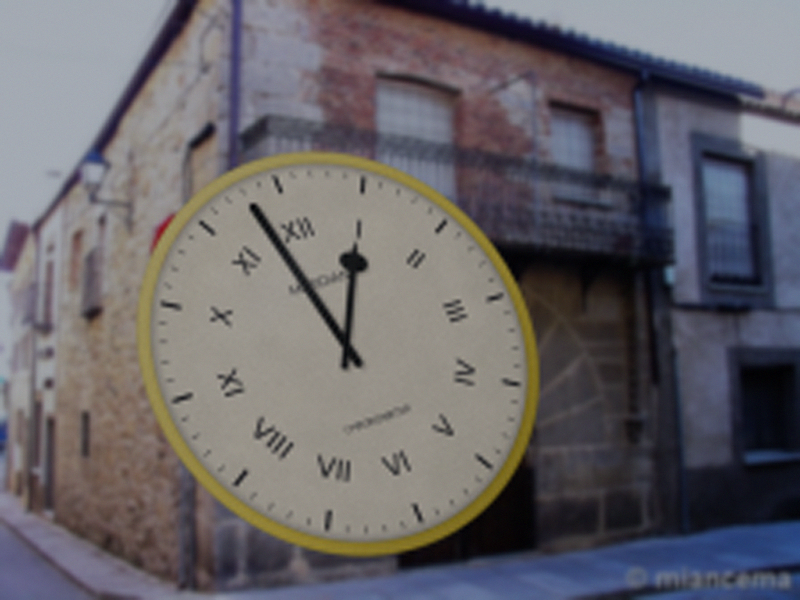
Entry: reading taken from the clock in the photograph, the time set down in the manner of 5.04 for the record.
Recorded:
12.58
